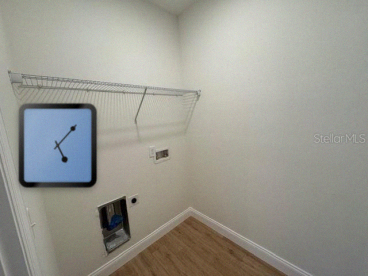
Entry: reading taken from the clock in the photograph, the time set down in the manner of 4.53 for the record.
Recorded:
5.07
